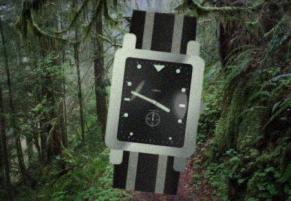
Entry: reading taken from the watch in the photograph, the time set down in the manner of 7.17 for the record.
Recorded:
3.48
